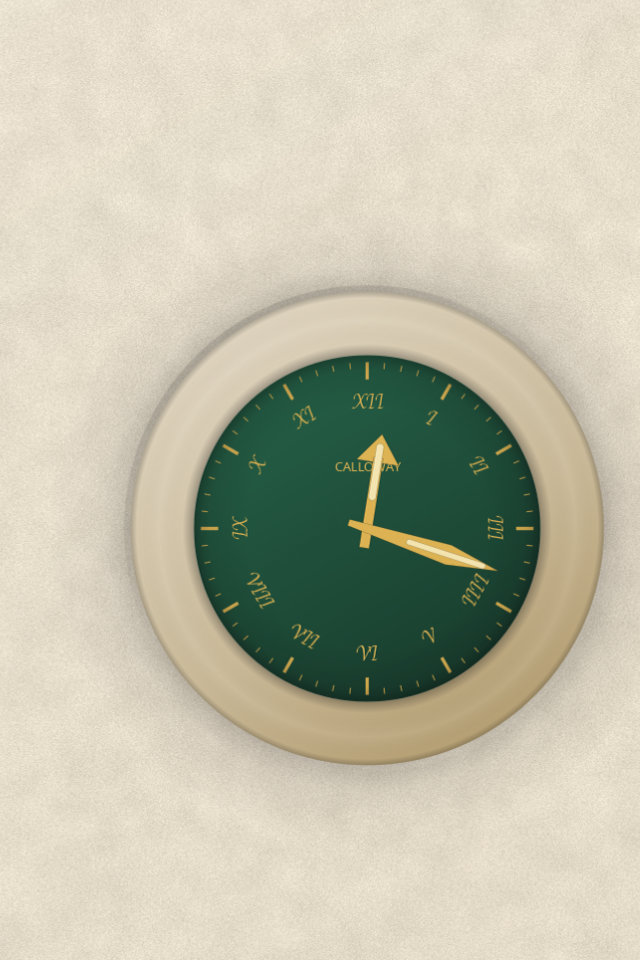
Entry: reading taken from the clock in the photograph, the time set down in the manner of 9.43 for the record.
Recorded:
12.18
